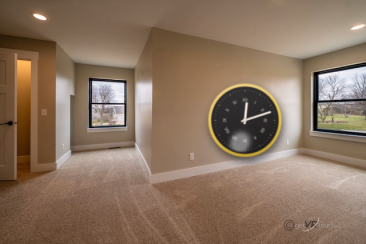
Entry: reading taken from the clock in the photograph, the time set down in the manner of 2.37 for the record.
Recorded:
12.12
